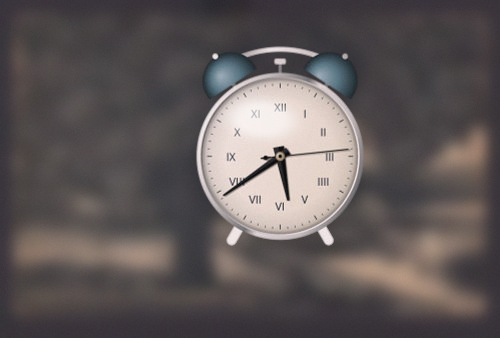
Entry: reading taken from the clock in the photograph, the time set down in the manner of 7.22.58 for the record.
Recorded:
5.39.14
